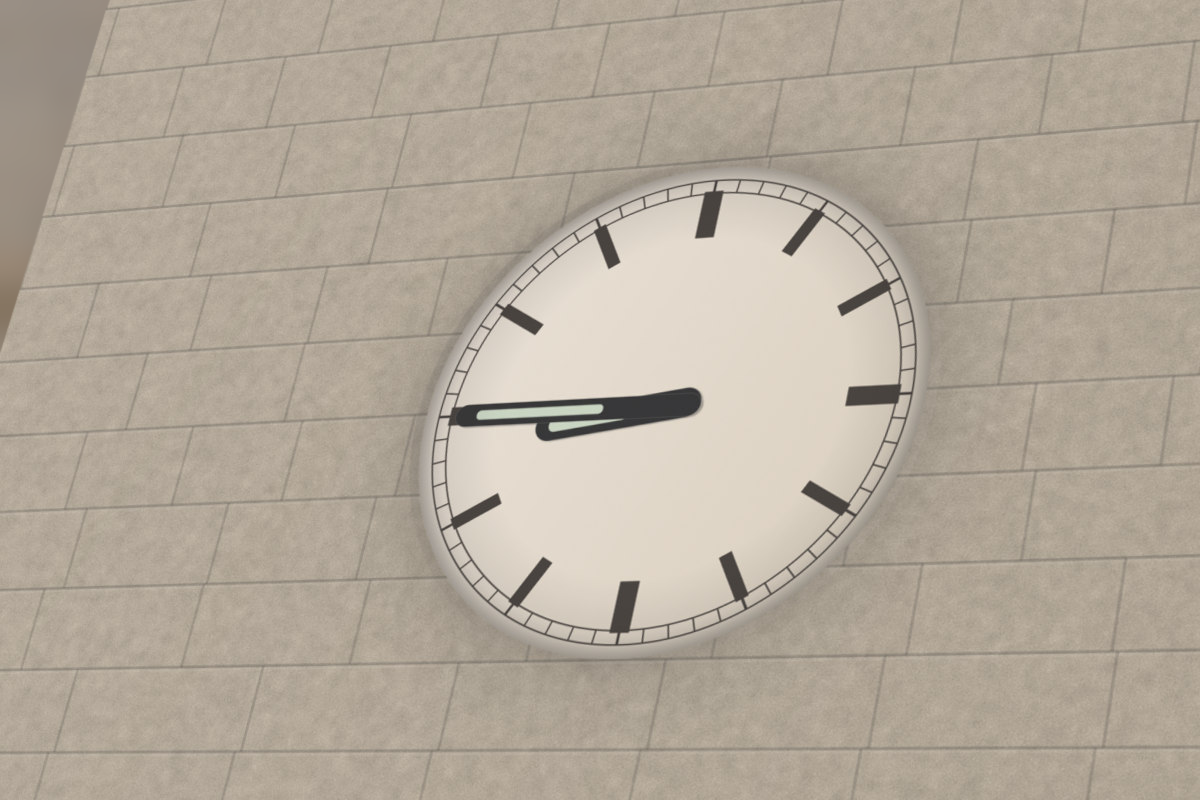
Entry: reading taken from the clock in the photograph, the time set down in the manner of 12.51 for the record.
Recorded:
8.45
